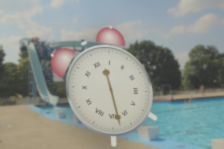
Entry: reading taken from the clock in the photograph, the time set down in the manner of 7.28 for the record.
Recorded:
12.33
